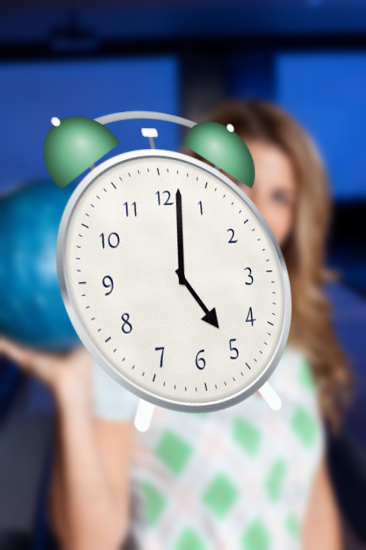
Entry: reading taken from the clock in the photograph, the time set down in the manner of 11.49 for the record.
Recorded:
5.02
